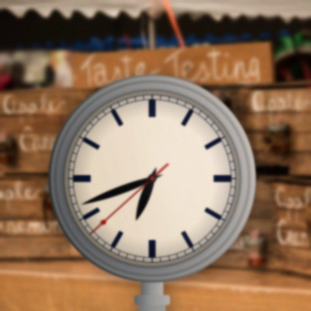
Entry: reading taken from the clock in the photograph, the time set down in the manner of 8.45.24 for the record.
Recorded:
6.41.38
